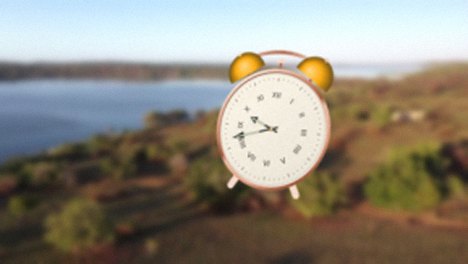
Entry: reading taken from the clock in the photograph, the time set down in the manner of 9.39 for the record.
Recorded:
9.42
